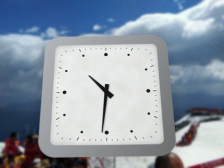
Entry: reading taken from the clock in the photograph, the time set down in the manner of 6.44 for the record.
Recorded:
10.31
